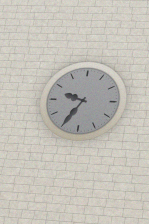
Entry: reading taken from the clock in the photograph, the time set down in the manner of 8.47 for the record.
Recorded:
9.35
